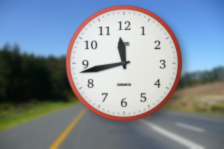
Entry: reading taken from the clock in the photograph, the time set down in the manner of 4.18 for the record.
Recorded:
11.43
